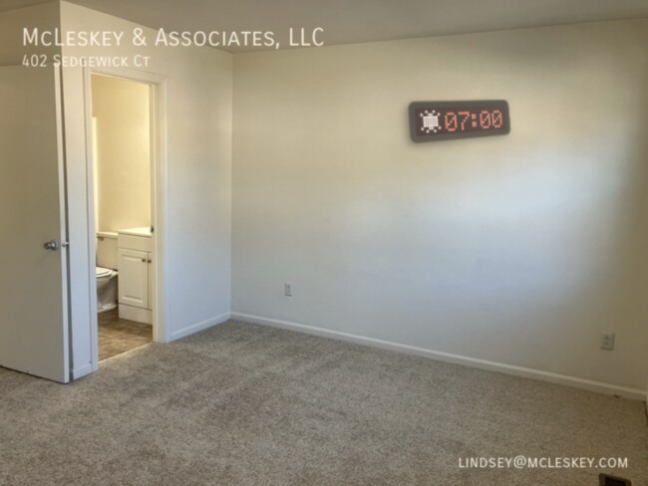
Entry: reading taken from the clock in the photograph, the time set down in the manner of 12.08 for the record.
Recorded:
7.00
